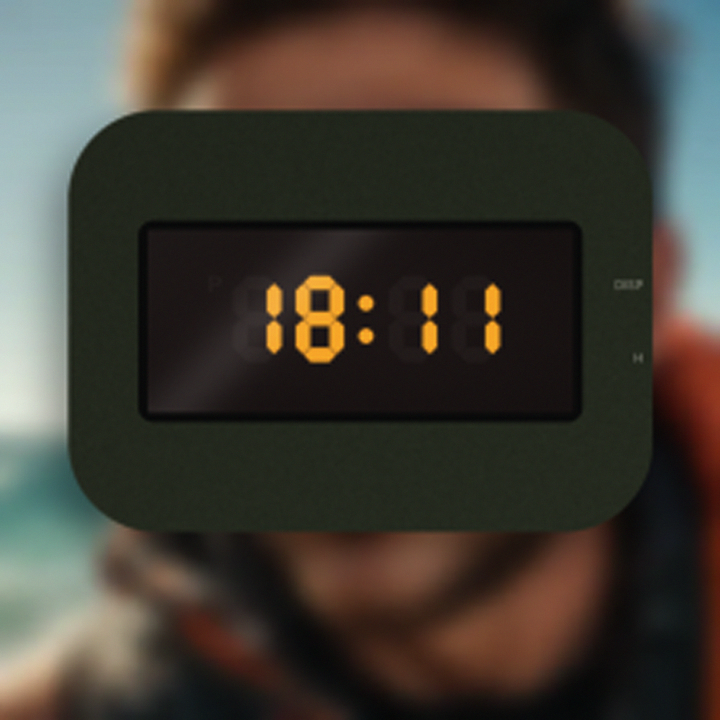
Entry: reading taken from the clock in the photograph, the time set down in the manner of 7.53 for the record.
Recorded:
18.11
